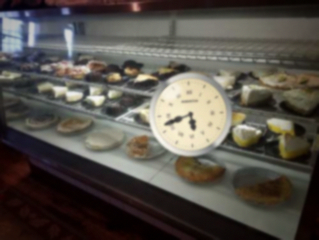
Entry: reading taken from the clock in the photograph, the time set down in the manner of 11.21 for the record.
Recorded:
5.42
